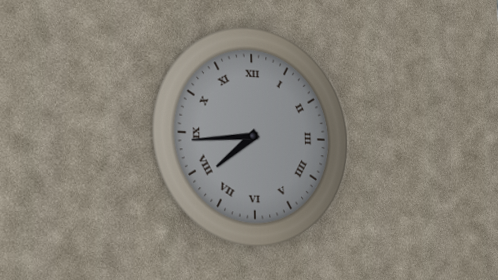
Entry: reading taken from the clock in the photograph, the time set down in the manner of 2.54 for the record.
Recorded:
7.44
